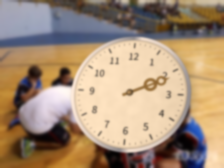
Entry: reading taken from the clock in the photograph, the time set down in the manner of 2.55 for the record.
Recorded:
2.11
